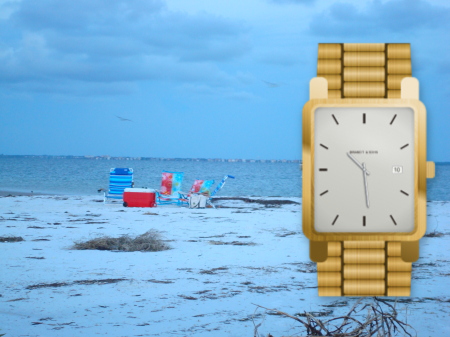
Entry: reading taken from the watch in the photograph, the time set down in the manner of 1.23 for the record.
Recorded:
10.29
